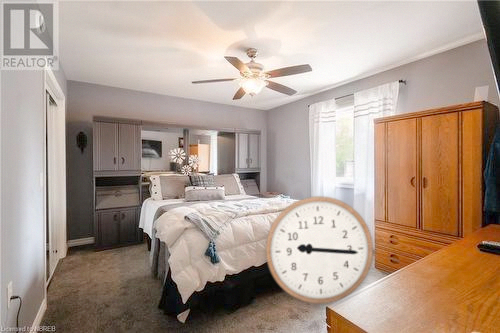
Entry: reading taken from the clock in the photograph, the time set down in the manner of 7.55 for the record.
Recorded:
9.16
